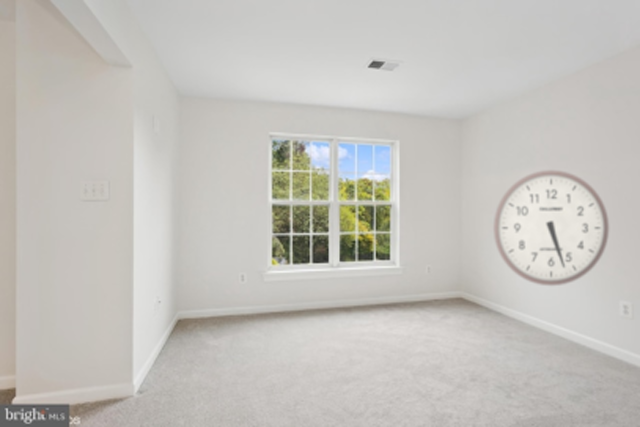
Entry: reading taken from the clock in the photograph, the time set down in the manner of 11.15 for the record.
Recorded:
5.27
